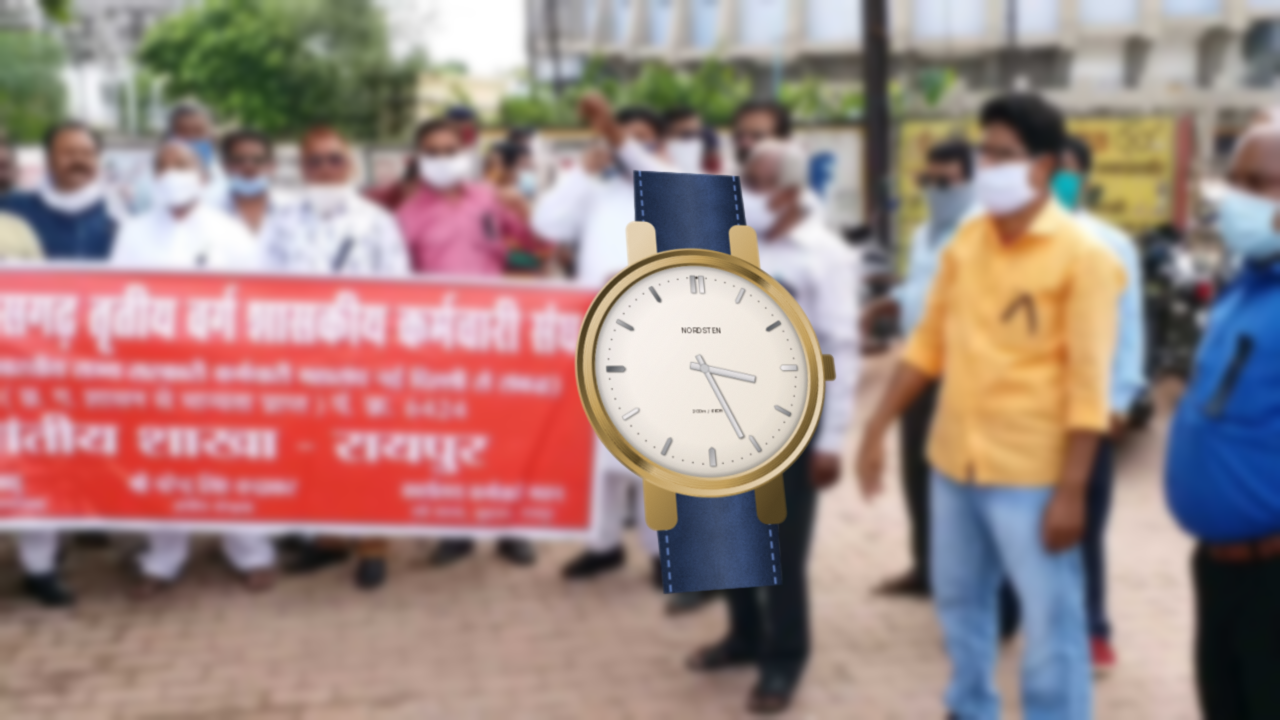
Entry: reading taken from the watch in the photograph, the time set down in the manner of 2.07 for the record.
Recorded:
3.26
